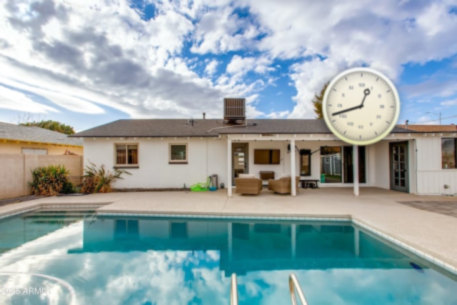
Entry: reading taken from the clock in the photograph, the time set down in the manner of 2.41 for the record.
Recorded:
12.42
